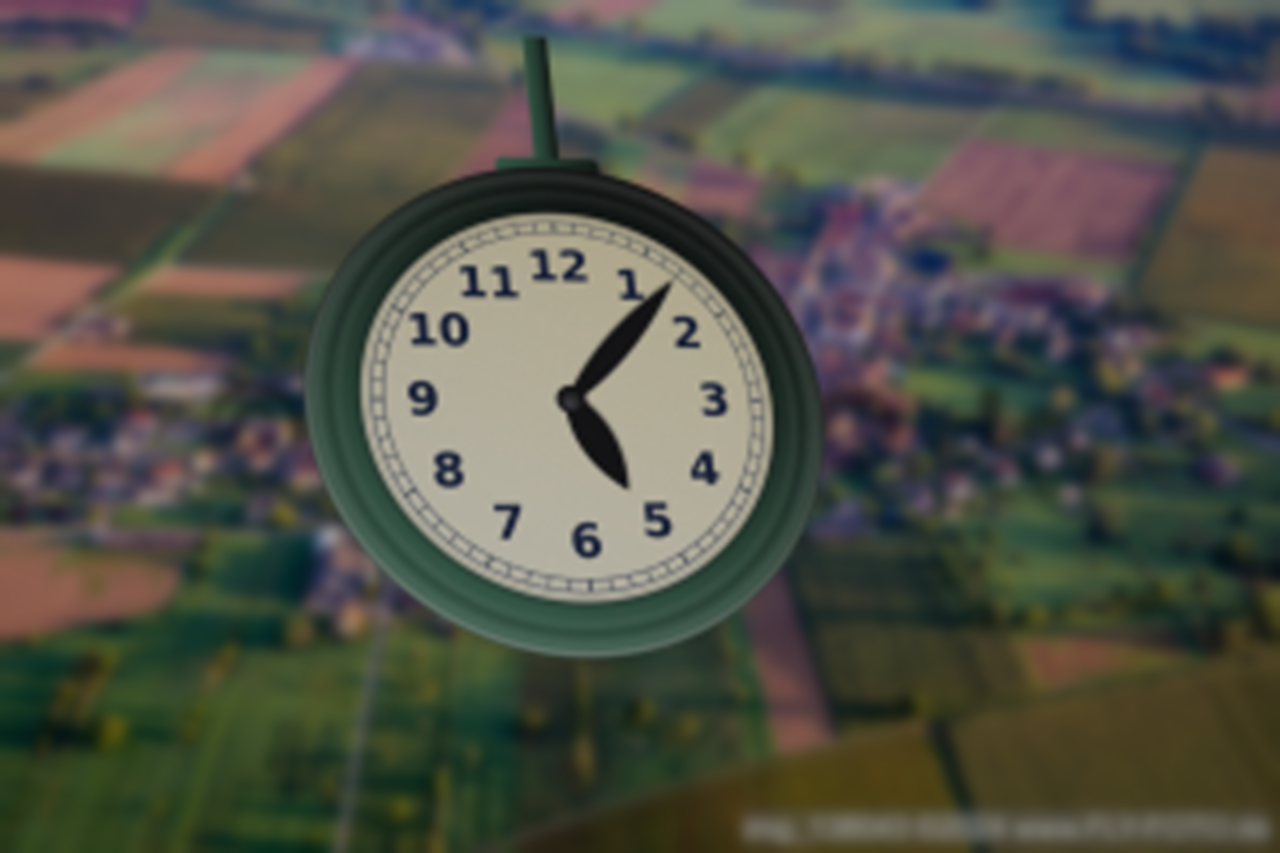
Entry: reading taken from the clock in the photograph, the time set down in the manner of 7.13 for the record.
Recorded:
5.07
